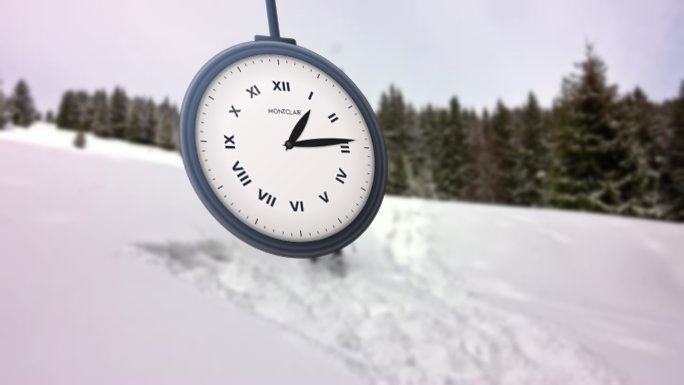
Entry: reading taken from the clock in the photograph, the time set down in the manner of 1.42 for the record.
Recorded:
1.14
